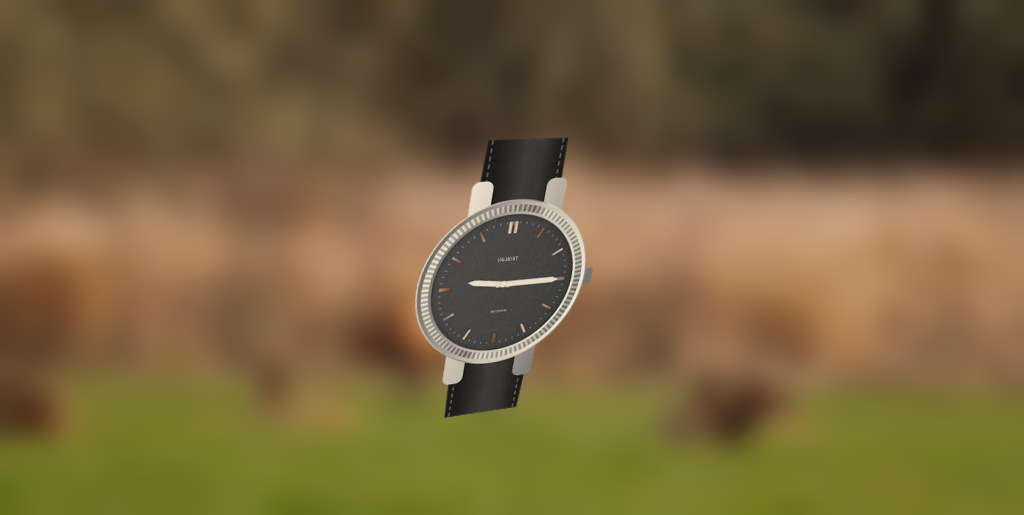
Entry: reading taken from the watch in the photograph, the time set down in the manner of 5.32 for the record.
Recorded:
9.15
